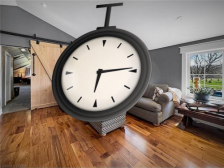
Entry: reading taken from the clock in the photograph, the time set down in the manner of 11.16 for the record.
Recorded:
6.14
